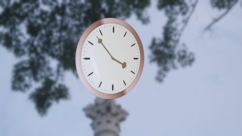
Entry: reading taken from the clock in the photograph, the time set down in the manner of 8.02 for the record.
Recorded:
3.53
